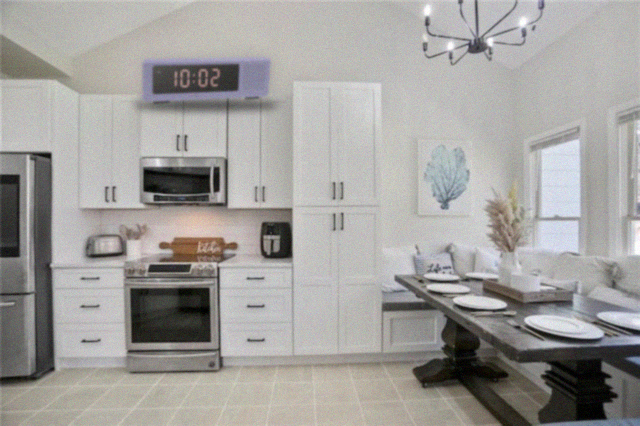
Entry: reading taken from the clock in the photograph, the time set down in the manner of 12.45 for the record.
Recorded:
10.02
